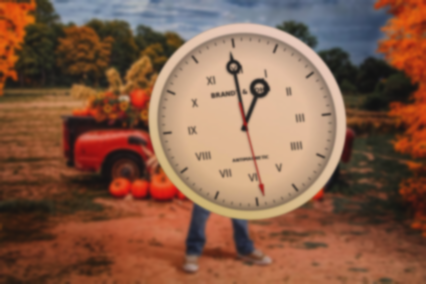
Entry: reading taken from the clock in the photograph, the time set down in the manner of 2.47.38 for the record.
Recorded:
12.59.29
